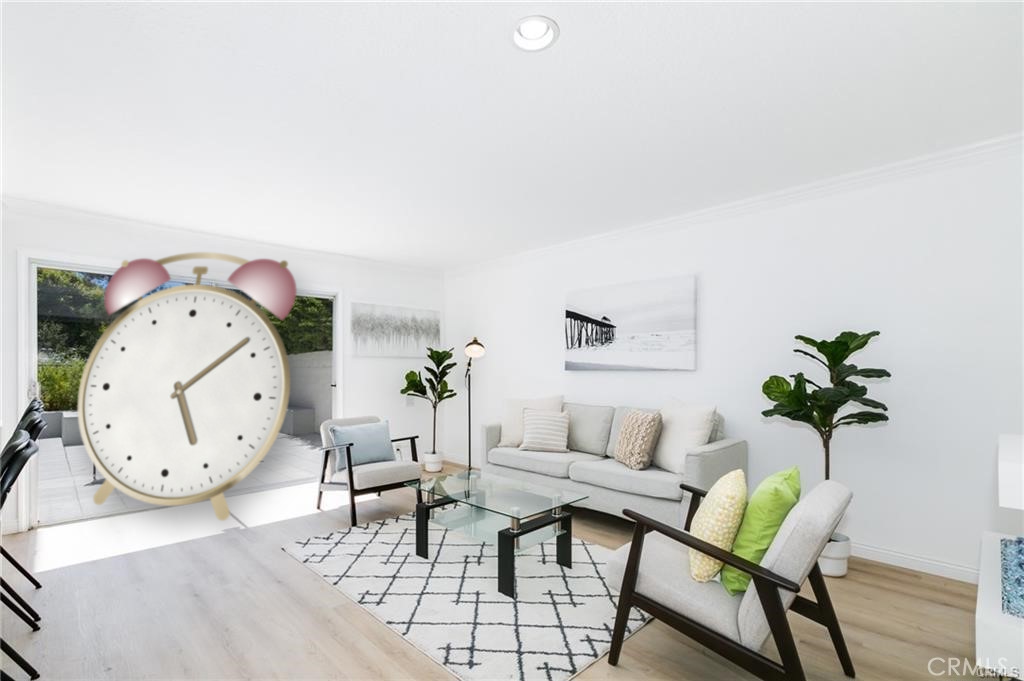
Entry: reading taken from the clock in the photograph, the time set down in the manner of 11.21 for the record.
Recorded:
5.08
